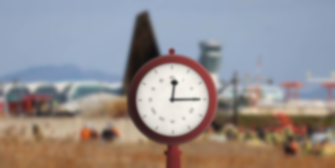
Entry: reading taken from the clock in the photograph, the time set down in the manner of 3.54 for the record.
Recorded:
12.15
